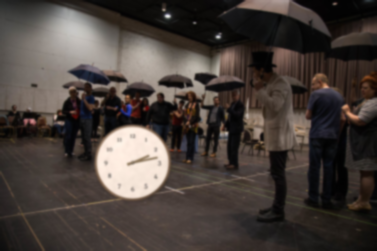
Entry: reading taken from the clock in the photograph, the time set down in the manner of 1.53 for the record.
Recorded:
2.13
